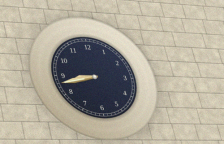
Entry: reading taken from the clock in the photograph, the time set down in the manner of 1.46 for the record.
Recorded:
8.43
